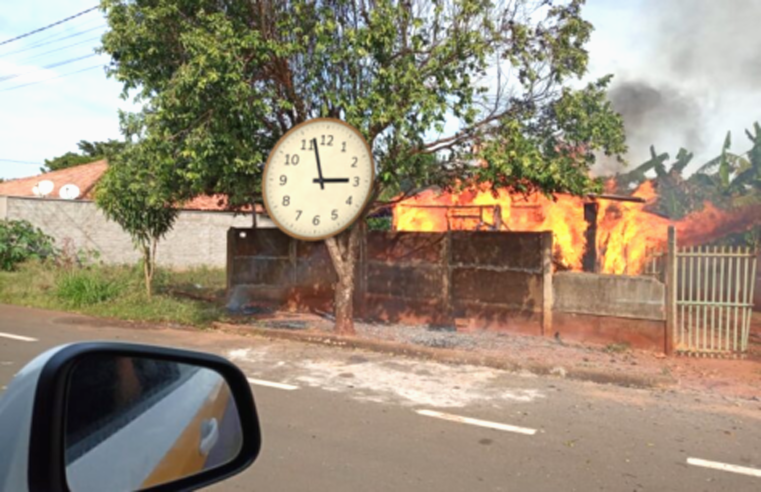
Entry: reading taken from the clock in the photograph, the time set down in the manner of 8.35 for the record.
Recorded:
2.57
